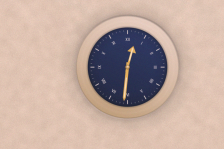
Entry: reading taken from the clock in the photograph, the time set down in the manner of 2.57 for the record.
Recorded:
12.31
